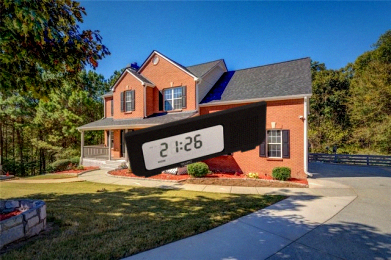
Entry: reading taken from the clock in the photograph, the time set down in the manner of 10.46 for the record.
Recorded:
21.26
